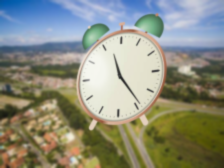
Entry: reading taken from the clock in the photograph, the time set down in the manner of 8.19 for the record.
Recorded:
11.24
